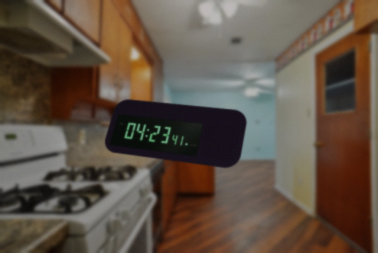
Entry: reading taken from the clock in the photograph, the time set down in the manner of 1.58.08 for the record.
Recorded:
4.23.41
